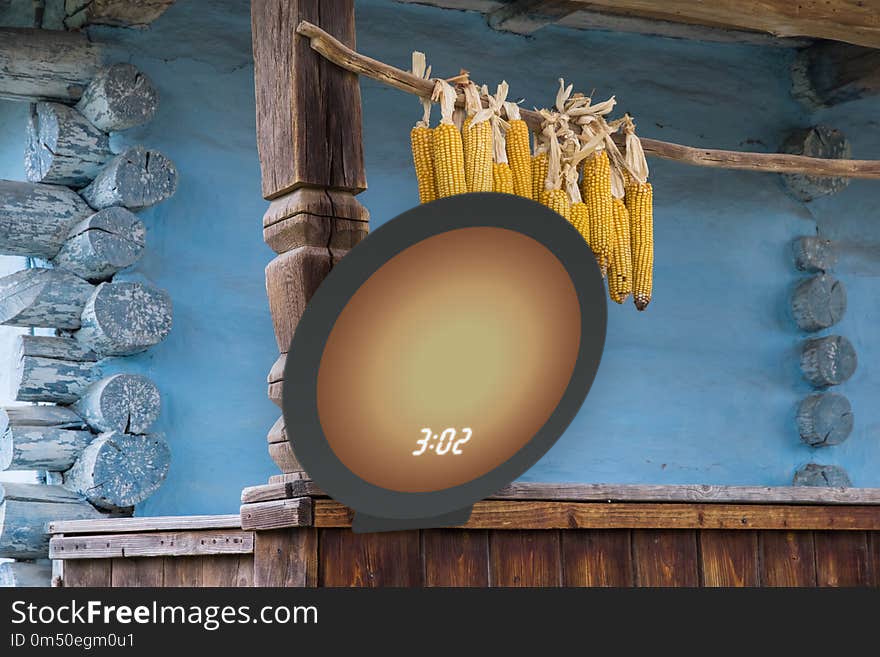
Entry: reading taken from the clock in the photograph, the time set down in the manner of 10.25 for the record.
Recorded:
3.02
